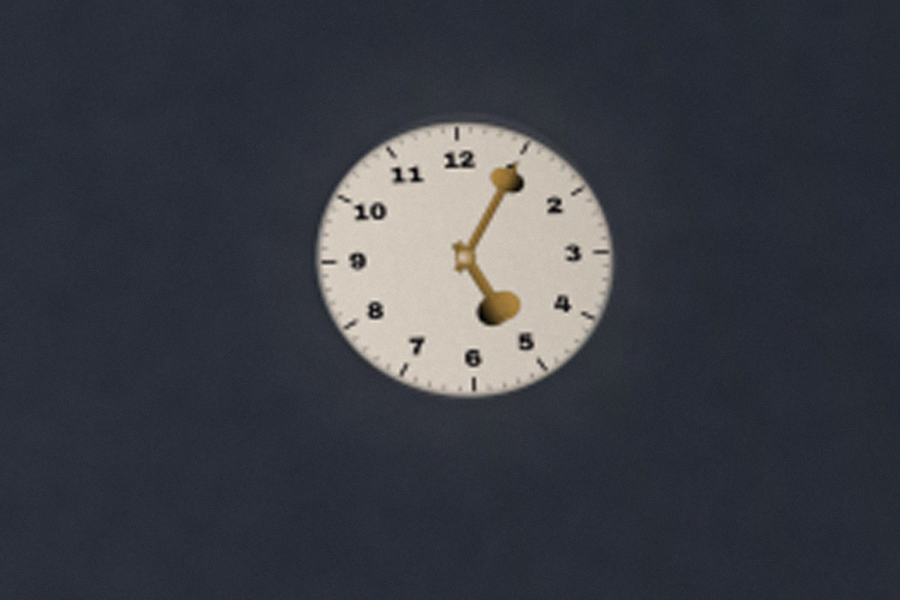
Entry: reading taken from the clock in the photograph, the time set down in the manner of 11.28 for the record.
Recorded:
5.05
